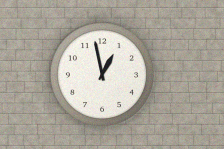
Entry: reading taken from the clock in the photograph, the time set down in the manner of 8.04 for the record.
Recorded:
12.58
